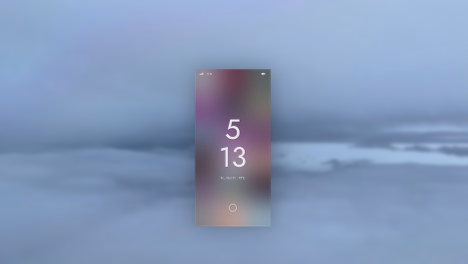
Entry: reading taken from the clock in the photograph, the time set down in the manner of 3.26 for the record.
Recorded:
5.13
